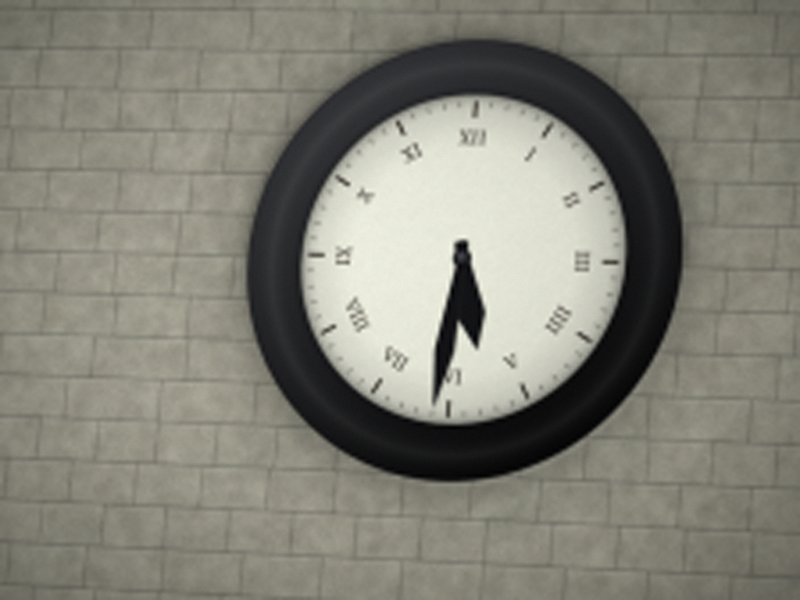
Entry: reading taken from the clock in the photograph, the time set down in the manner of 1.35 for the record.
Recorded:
5.31
